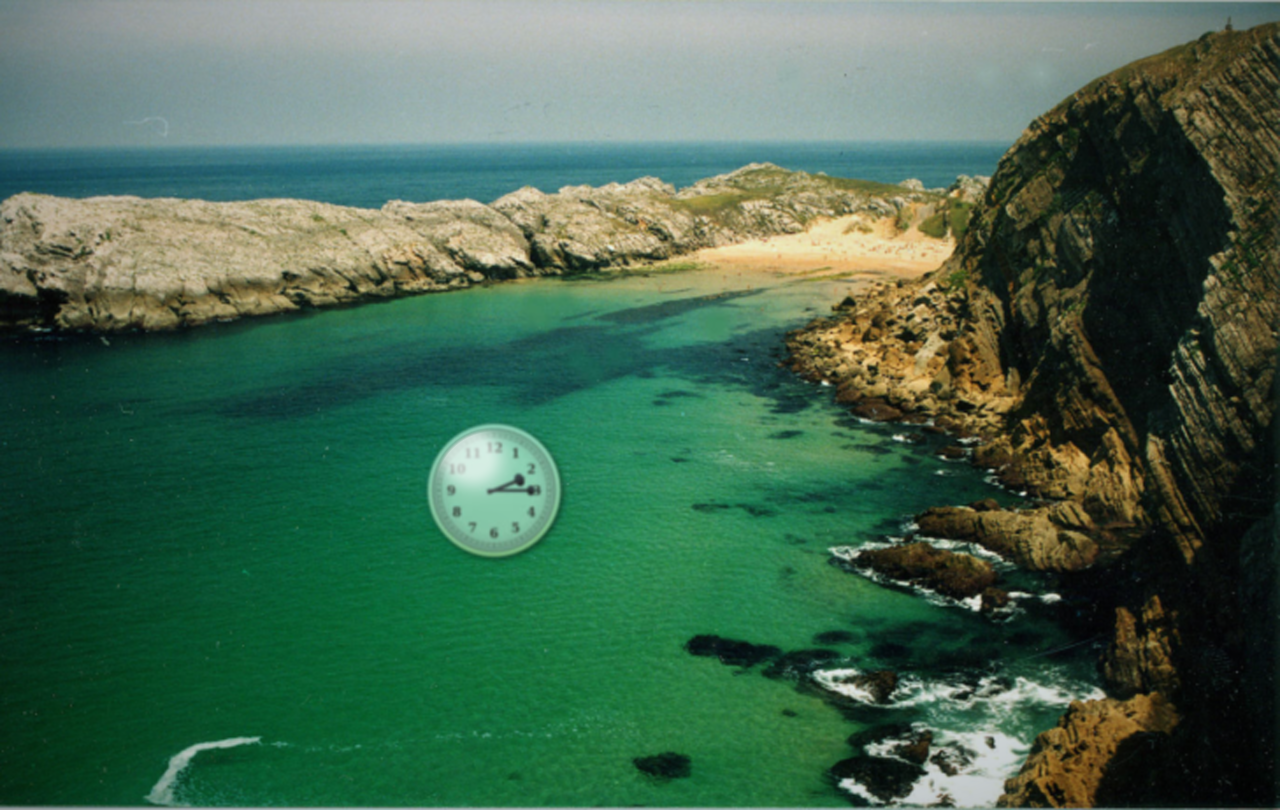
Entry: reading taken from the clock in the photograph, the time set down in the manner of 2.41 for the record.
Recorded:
2.15
